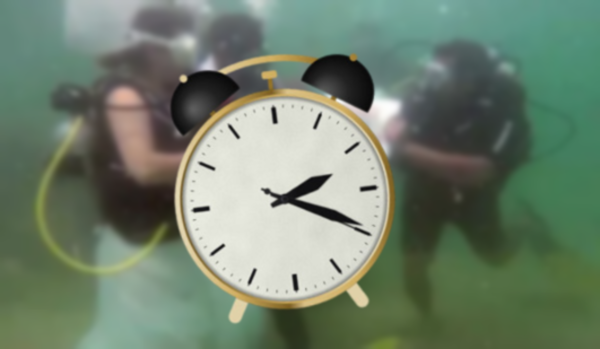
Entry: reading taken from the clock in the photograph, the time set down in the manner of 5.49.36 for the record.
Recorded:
2.19.20
